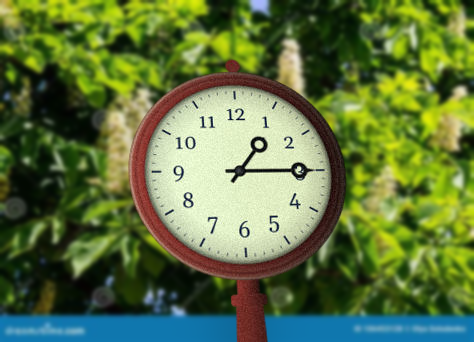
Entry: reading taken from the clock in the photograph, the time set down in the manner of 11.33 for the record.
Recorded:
1.15
